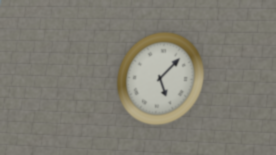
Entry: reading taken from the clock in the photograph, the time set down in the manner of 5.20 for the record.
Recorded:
5.07
